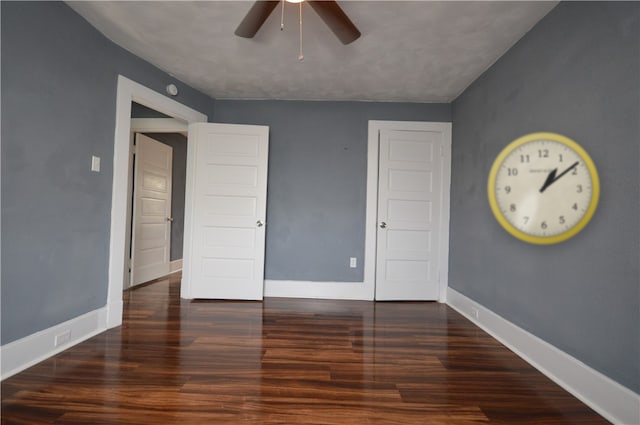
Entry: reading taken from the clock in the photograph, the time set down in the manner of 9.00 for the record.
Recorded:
1.09
